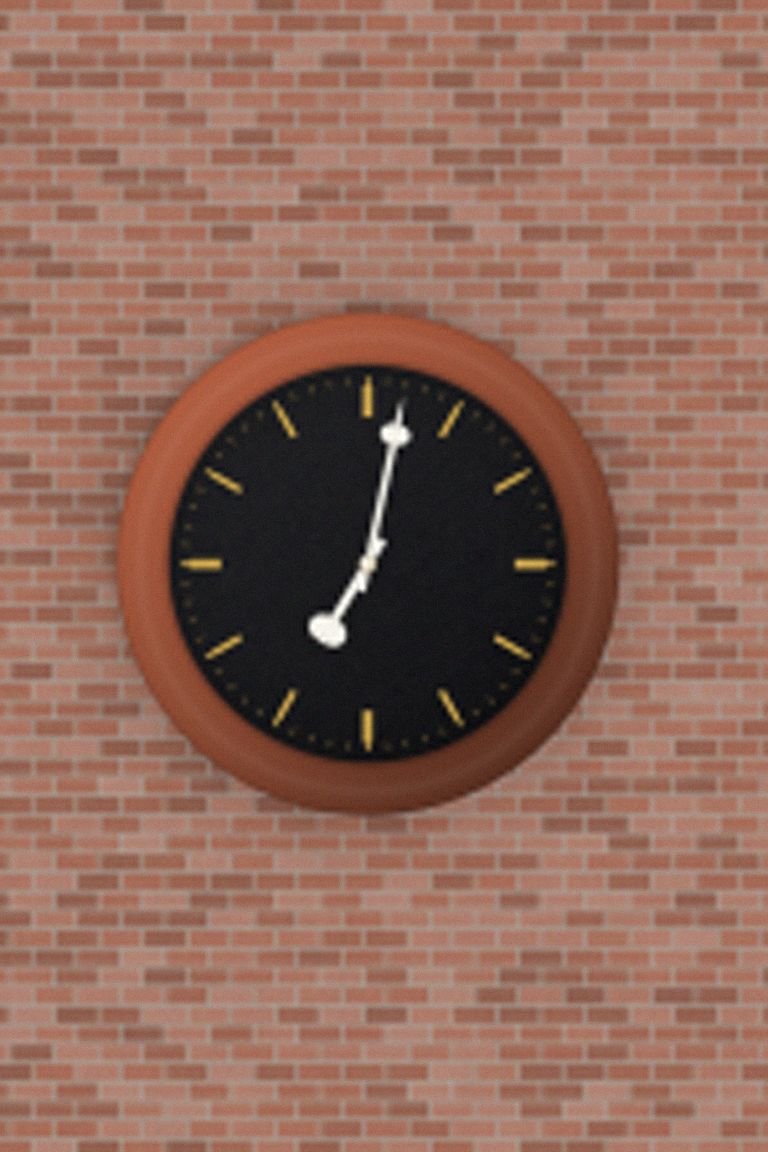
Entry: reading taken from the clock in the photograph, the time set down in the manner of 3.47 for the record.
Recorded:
7.02
